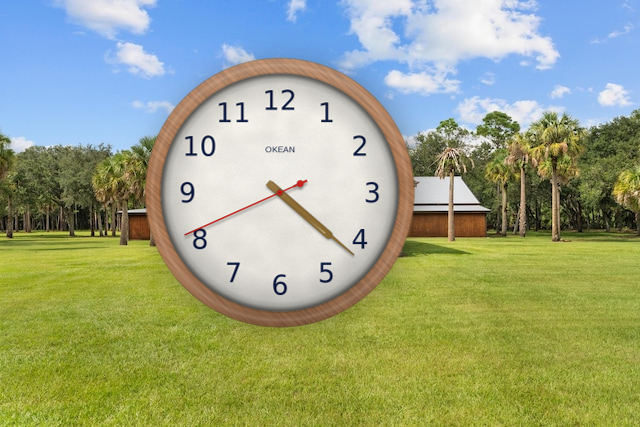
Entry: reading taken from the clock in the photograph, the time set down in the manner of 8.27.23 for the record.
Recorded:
4.21.41
